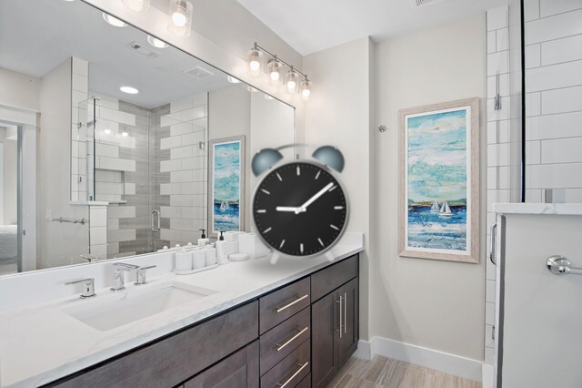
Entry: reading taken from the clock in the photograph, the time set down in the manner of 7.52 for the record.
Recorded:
9.09
